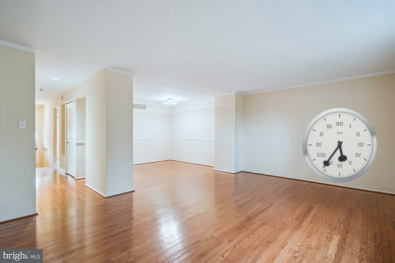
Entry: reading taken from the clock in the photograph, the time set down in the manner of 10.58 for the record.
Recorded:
5.36
